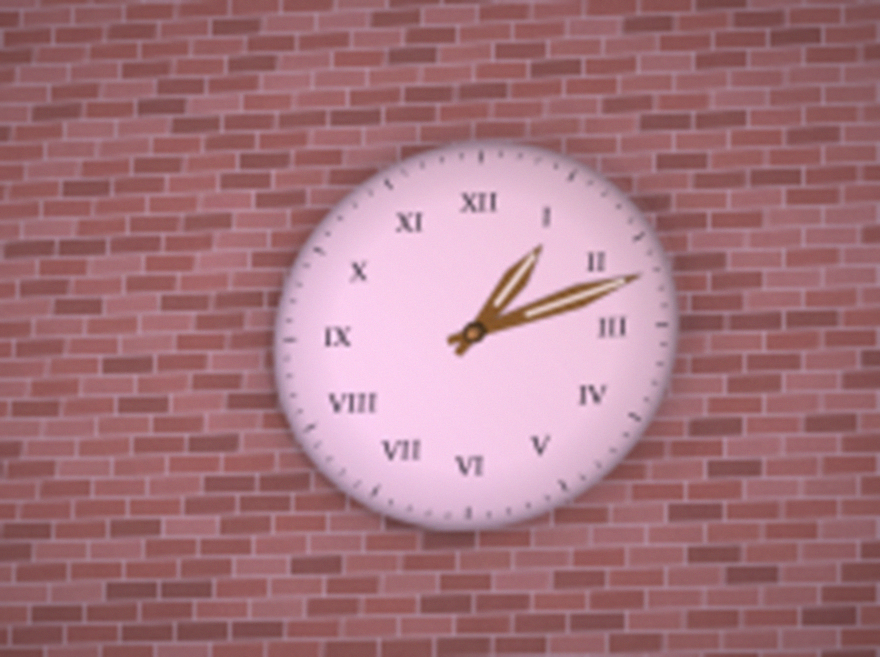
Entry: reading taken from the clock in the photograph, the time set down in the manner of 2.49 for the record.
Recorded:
1.12
